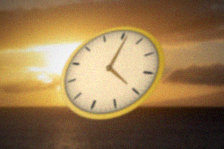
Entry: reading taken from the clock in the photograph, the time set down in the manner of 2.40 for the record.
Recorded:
4.01
